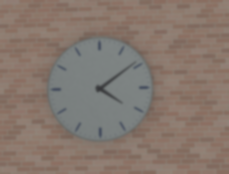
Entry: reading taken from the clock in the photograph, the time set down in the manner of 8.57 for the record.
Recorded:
4.09
